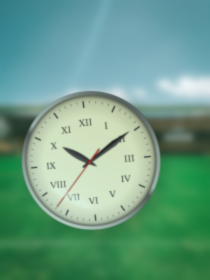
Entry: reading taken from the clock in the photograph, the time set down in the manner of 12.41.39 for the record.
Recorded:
10.09.37
